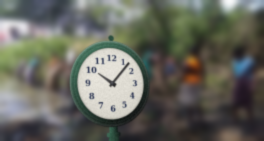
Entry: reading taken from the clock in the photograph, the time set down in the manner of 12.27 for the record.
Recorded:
10.07
